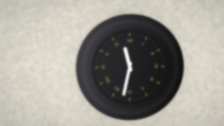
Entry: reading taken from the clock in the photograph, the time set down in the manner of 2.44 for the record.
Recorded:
11.32
